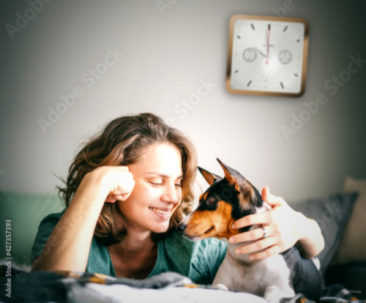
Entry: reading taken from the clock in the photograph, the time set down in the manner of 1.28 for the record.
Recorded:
9.59
